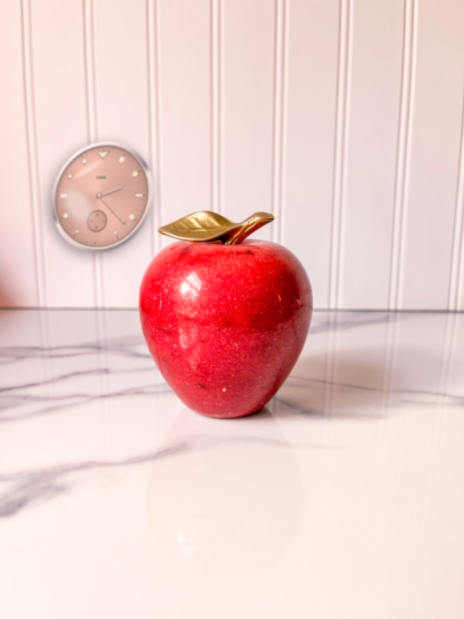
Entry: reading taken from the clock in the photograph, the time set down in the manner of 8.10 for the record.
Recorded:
2.22
